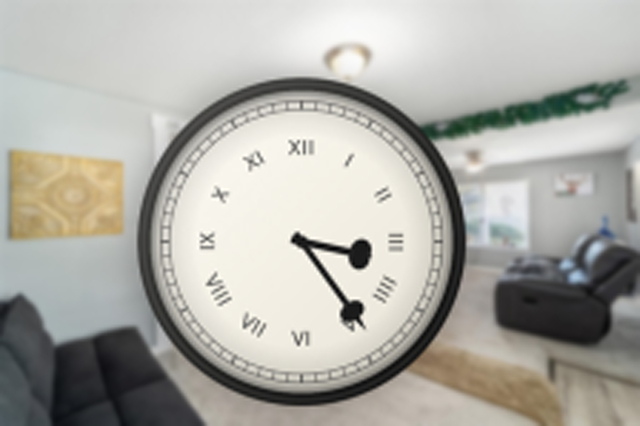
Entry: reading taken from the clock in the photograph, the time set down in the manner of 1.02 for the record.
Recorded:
3.24
